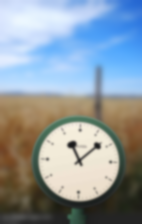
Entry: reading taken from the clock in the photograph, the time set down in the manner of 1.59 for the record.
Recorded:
11.08
